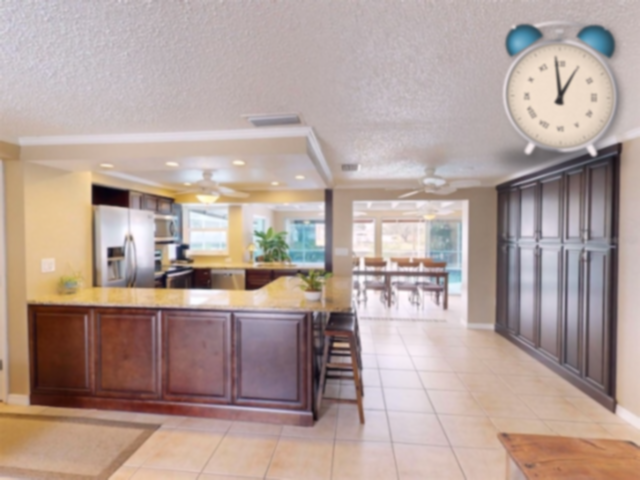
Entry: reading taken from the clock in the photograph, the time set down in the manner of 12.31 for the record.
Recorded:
12.59
